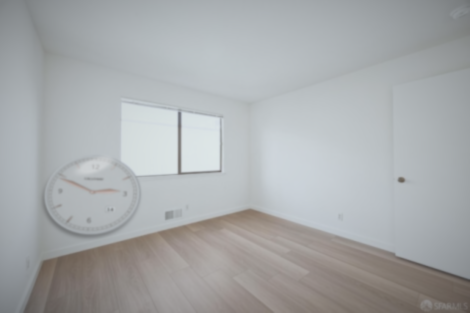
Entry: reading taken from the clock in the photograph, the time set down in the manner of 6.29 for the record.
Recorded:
2.49
